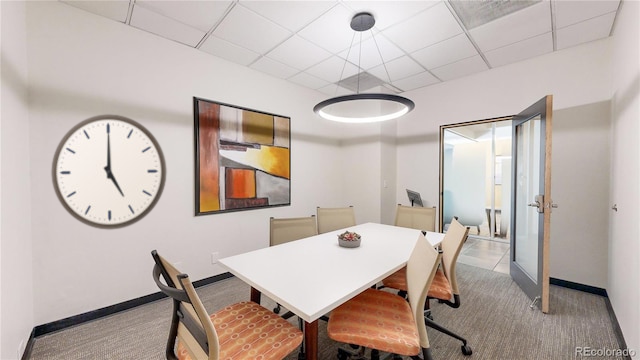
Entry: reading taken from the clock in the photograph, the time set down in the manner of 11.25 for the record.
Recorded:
5.00
